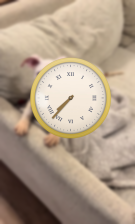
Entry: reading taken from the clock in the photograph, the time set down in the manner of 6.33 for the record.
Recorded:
7.37
